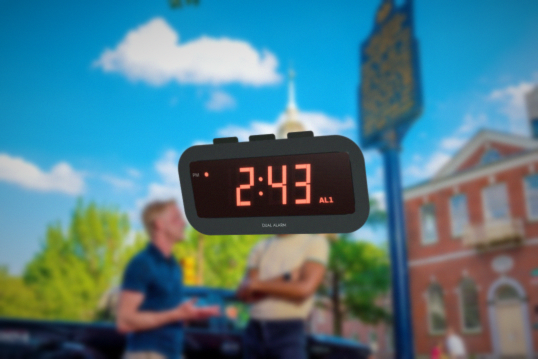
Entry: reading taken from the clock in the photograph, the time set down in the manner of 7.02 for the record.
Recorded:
2.43
